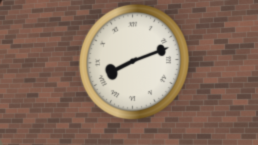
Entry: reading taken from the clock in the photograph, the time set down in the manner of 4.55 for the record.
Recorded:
8.12
